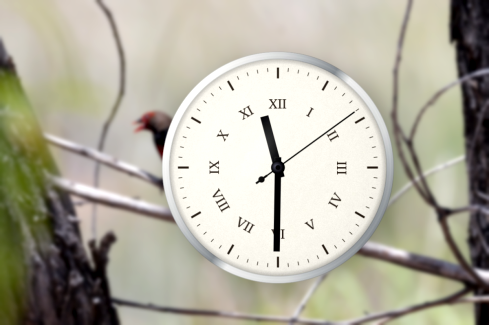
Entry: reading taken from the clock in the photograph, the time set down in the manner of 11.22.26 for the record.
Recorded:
11.30.09
